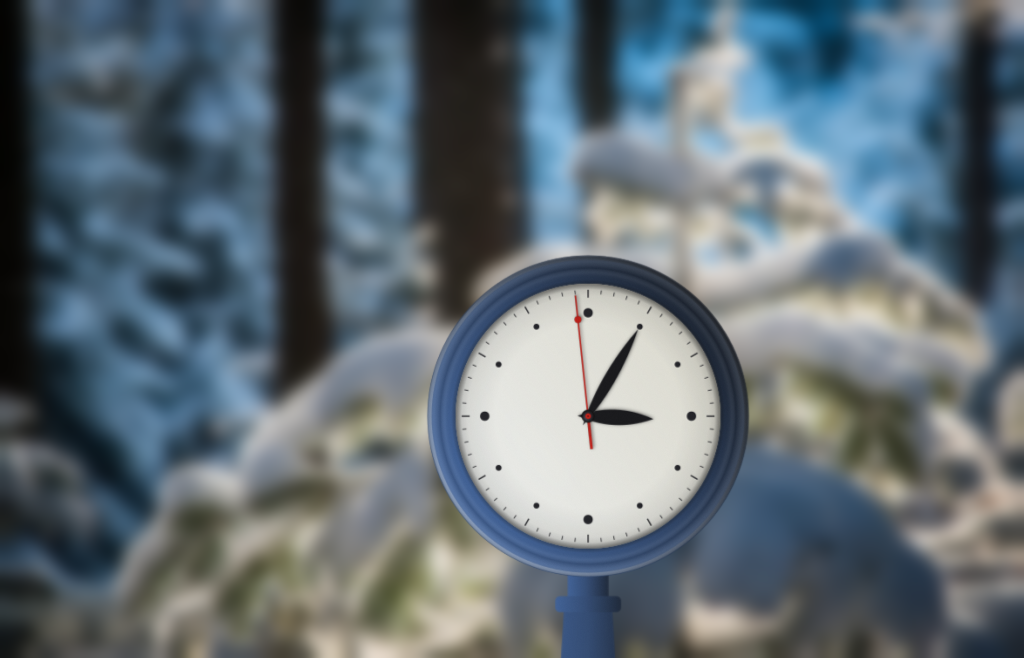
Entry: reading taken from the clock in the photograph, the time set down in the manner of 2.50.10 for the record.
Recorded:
3.04.59
